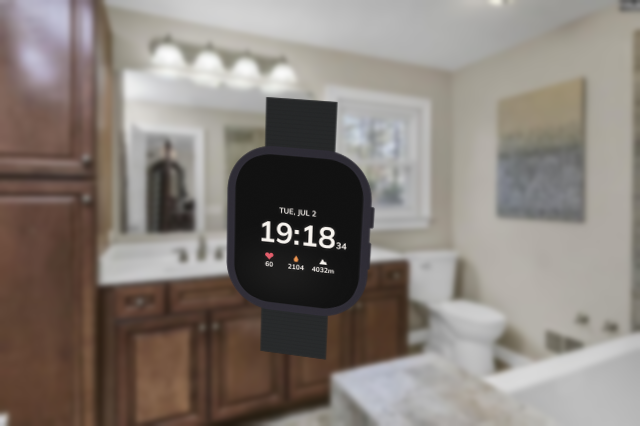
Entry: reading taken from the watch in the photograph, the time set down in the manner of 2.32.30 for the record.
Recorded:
19.18.34
